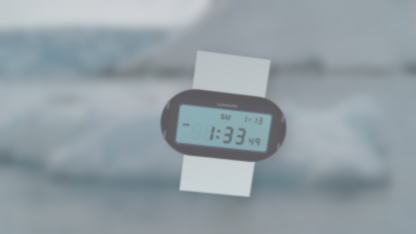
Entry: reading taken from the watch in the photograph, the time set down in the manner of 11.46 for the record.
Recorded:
1.33
